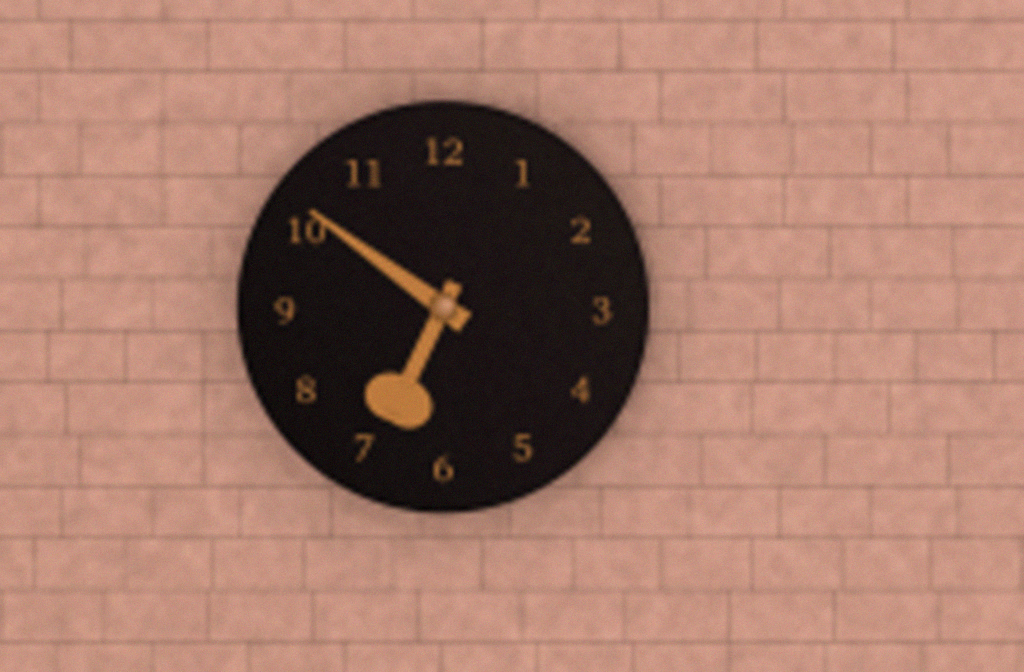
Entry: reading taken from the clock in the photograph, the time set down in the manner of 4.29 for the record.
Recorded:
6.51
